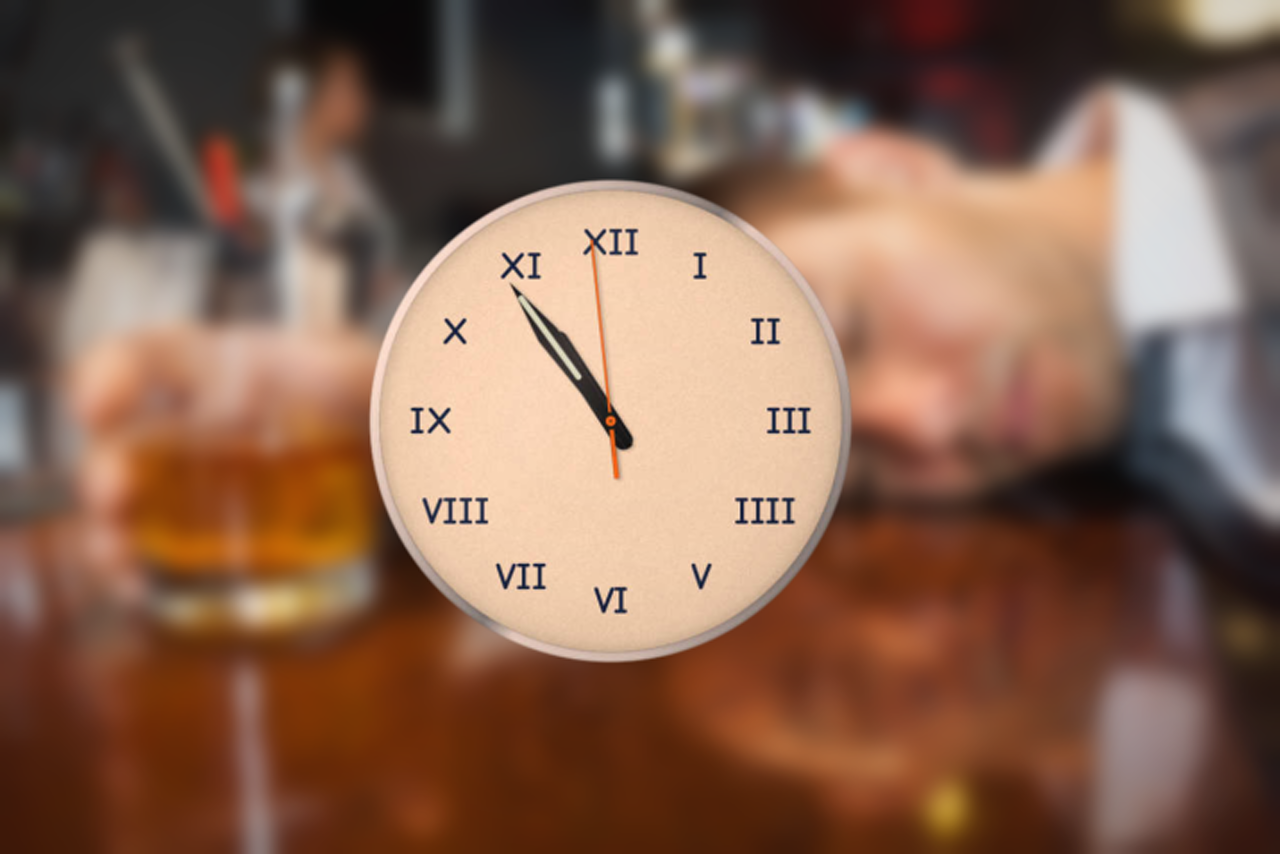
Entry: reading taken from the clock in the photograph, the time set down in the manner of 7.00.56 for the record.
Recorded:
10.53.59
